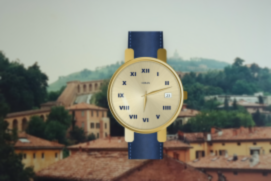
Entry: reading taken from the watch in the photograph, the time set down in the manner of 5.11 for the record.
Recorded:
6.12
